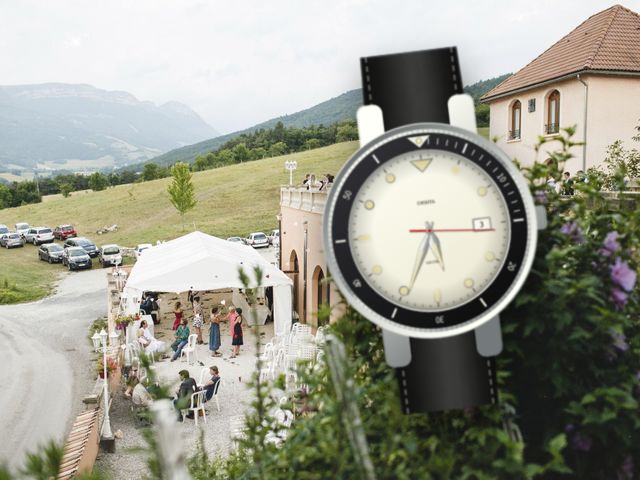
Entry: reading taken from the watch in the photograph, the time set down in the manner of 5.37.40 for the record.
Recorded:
5.34.16
